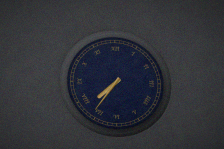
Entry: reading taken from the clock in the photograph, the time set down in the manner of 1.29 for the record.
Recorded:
7.36
